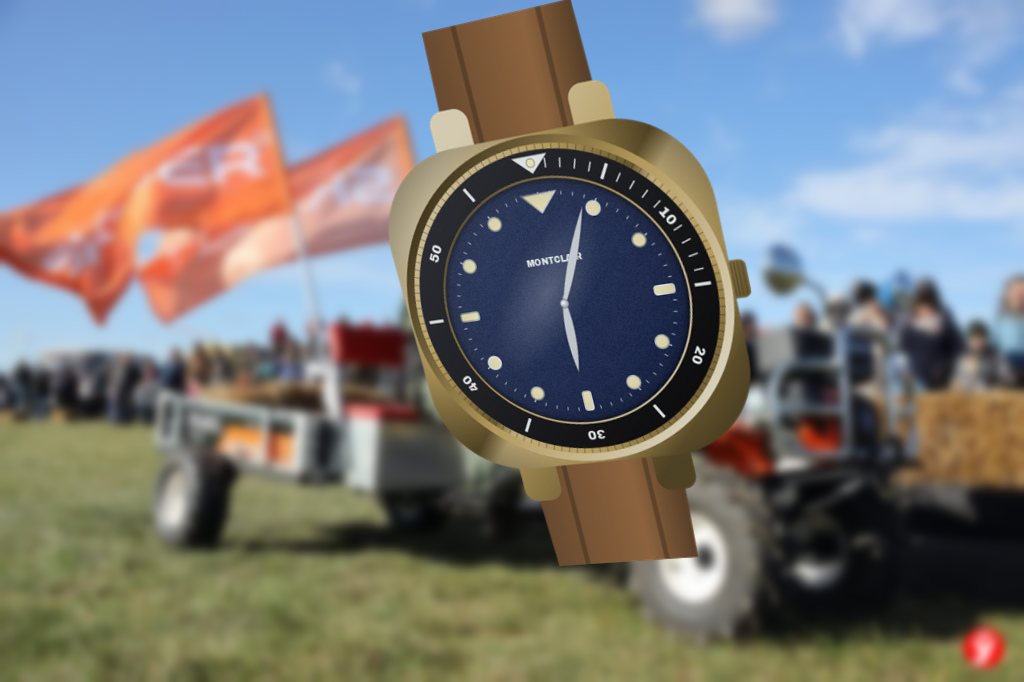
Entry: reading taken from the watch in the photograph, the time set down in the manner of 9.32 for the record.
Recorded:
6.04
